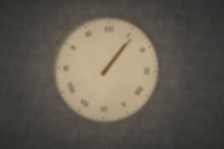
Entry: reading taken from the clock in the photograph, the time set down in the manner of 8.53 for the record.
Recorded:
1.06
